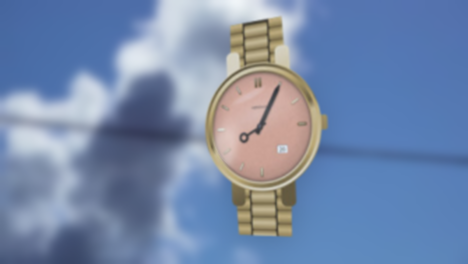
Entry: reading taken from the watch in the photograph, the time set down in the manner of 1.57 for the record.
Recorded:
8.05
